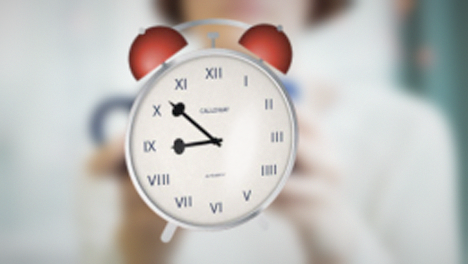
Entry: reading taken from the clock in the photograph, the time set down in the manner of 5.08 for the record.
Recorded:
8.52
